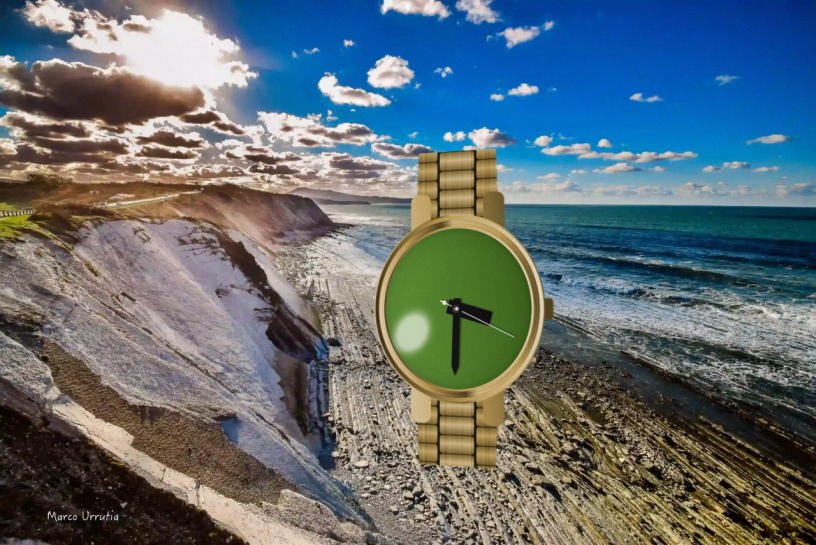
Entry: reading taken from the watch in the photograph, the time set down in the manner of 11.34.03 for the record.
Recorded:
3.30.19
